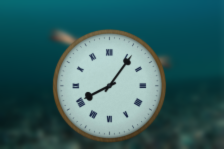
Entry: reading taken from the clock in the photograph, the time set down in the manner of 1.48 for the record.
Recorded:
8.06
